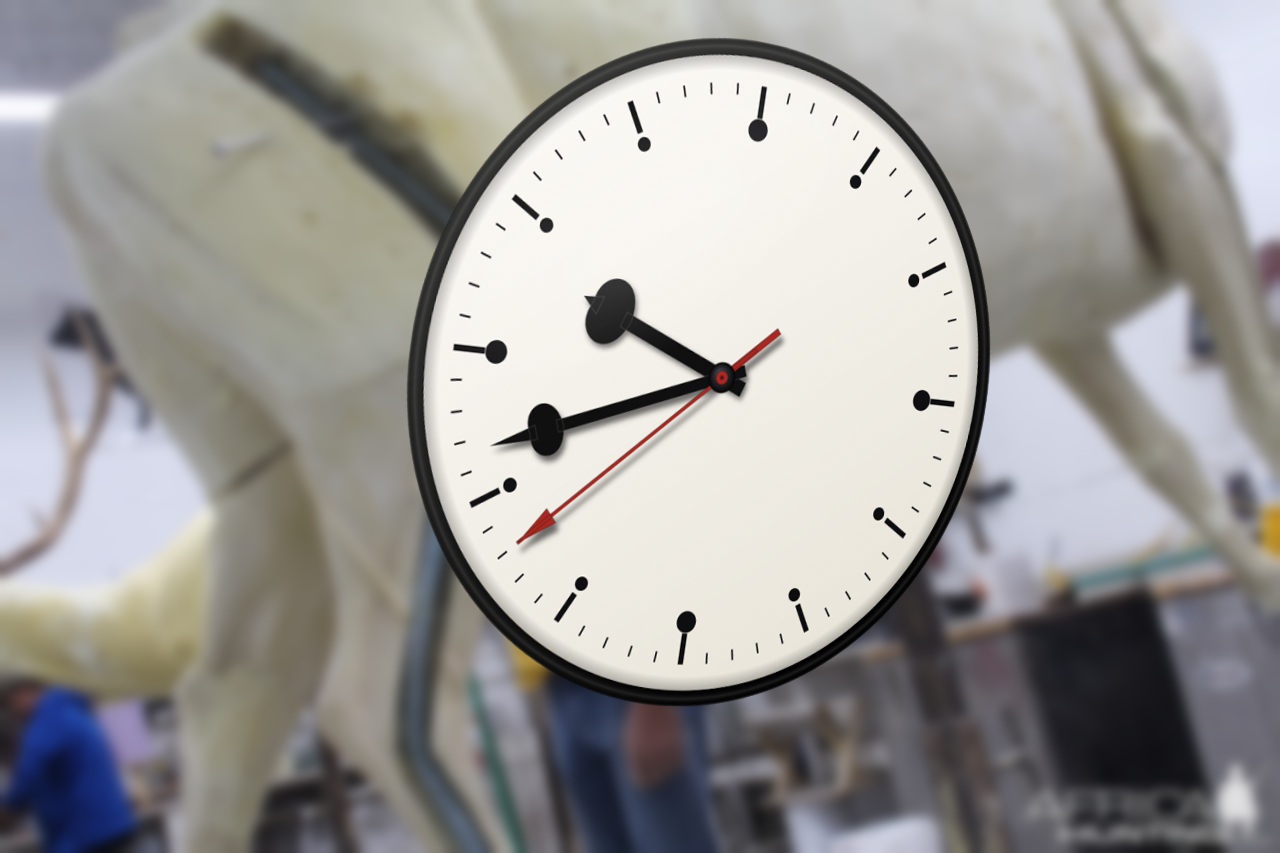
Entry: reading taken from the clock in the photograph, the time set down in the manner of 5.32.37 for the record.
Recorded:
9.41.38
